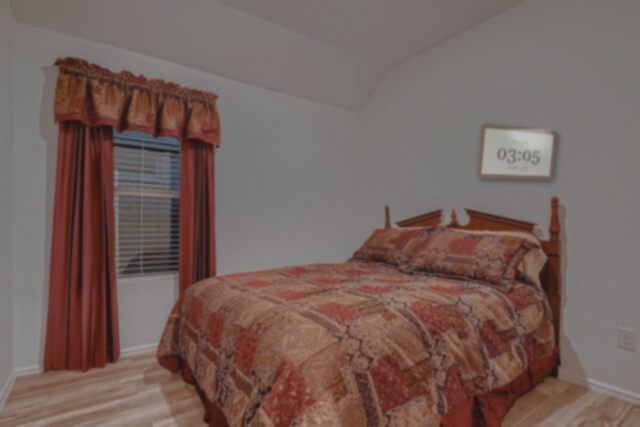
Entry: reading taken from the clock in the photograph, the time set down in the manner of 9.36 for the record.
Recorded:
3.05
